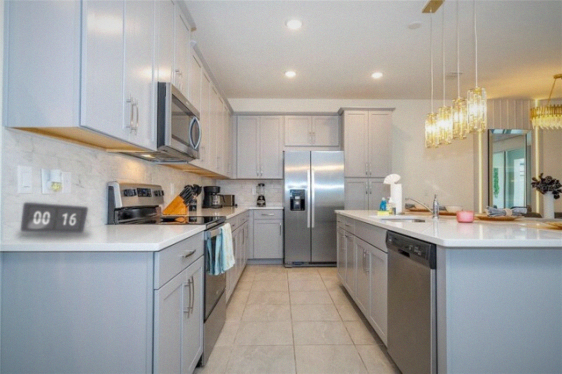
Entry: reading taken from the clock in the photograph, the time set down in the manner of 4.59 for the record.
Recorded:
0.16
